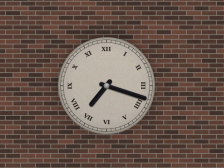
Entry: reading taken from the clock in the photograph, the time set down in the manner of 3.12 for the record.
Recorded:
7.18
